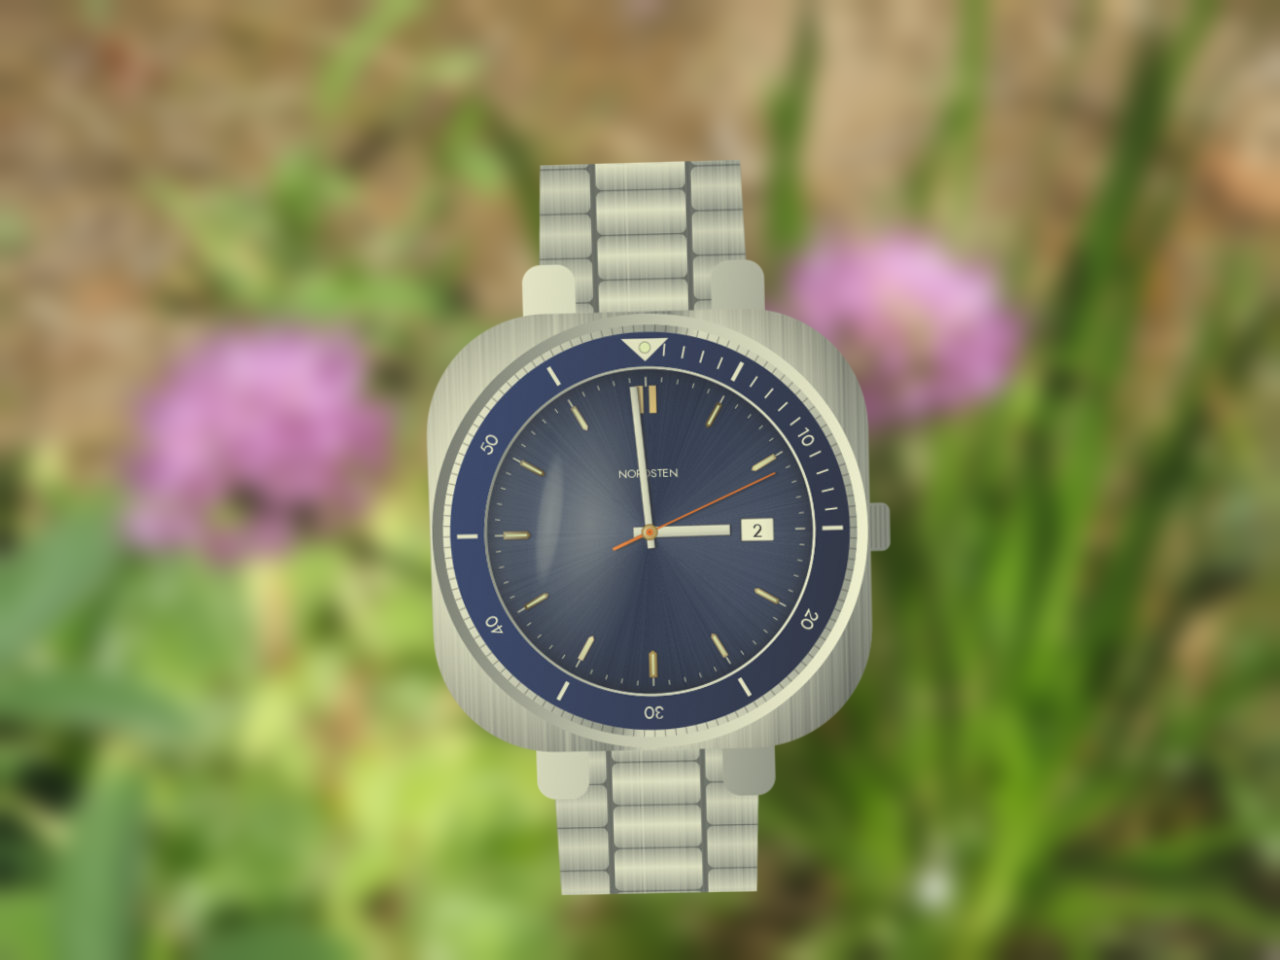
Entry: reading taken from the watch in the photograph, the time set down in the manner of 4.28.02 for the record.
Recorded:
2.59.11
